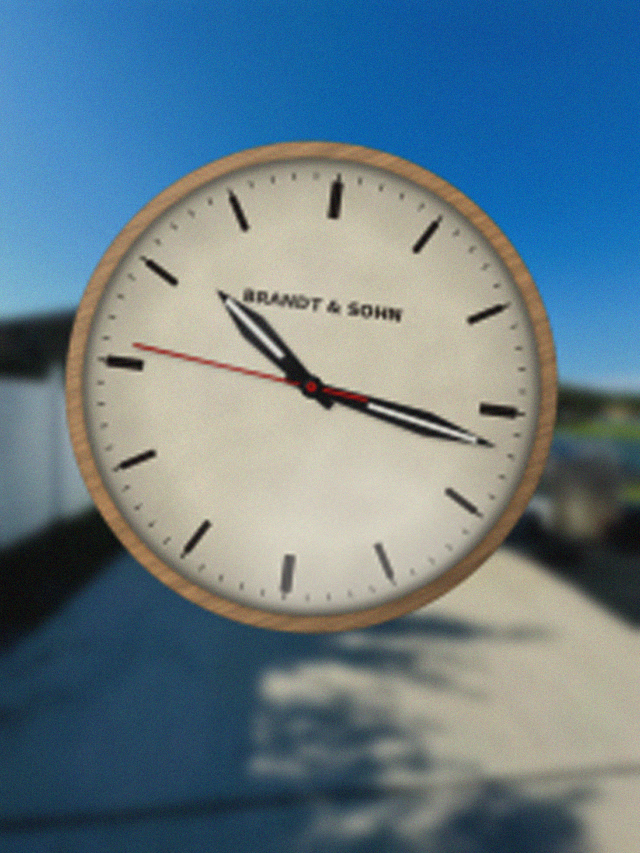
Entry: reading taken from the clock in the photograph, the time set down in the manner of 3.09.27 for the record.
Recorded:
10.16.46
